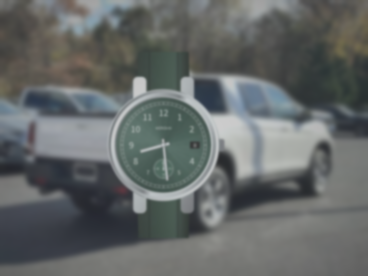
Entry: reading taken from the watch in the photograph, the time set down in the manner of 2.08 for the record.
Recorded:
8.29
